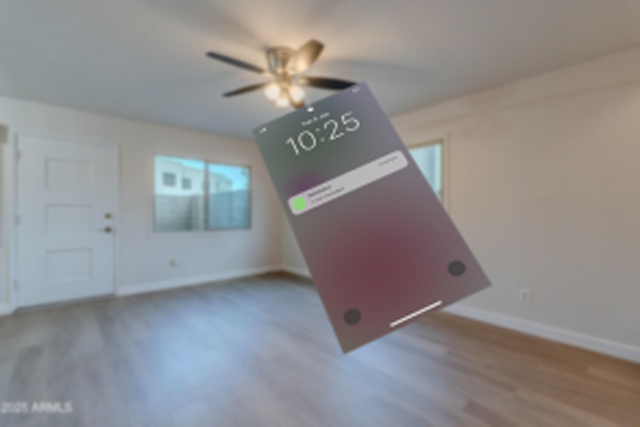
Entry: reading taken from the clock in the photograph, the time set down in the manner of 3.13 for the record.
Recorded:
10.25
